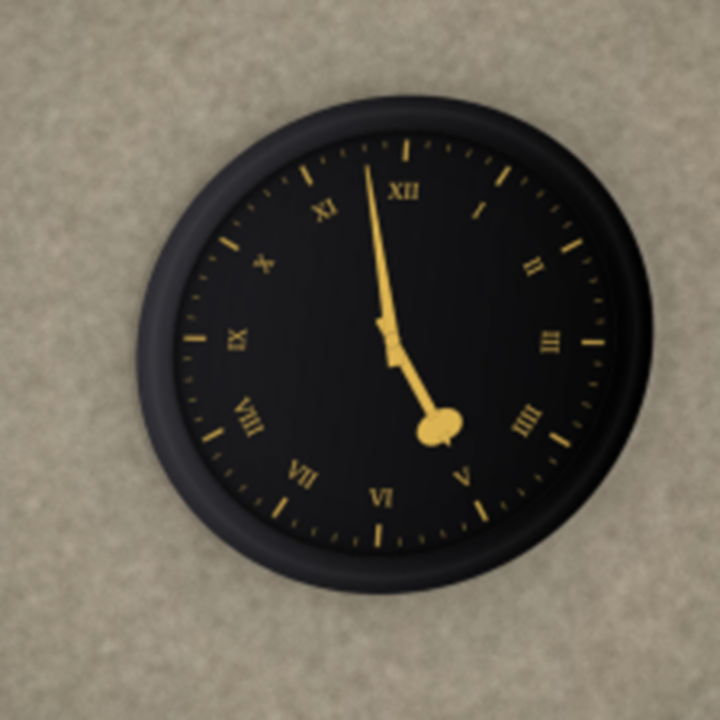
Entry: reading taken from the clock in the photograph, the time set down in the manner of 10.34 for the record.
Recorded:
4.58
